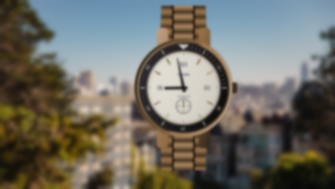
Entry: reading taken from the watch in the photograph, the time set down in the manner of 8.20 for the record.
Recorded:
8.58
